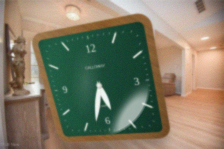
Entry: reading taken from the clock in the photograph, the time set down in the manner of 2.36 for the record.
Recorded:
5.33
